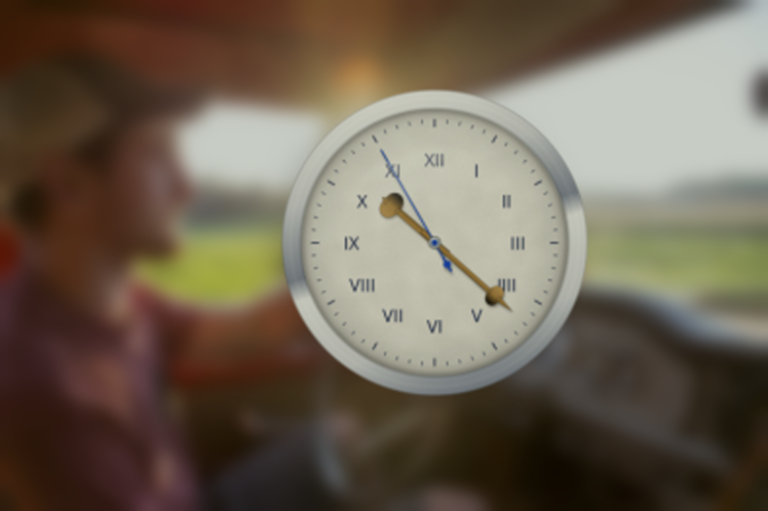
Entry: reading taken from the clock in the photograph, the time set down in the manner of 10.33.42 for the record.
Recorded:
10.21.55
